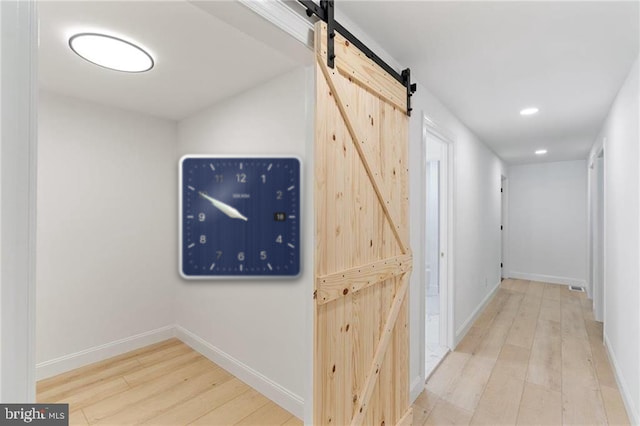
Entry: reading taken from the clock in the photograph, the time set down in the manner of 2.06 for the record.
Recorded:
9.50
